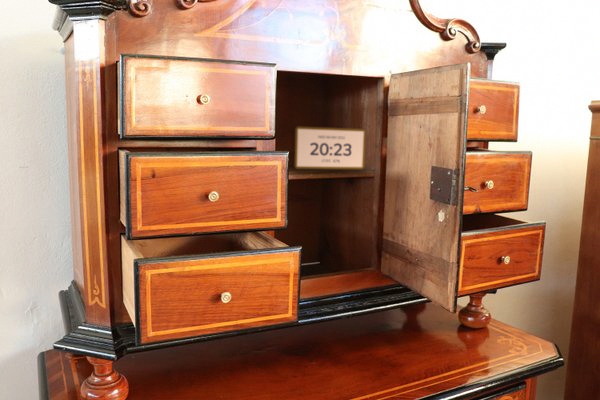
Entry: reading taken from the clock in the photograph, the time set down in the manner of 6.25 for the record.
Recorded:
20.23
